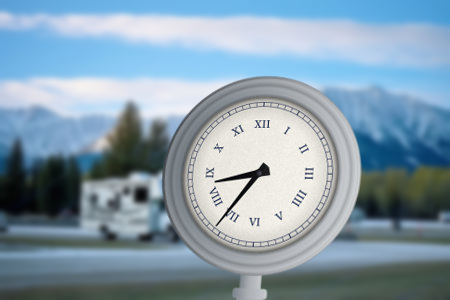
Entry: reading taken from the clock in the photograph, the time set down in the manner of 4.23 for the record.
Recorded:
8.36
